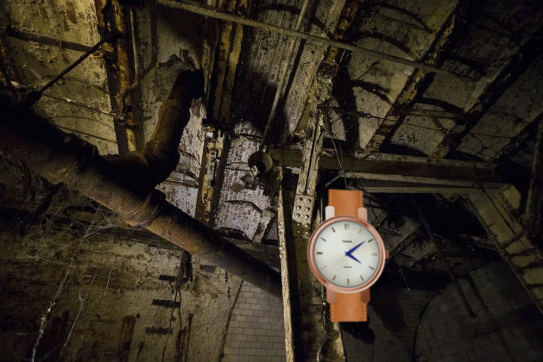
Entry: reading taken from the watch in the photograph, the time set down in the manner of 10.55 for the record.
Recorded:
4.09
